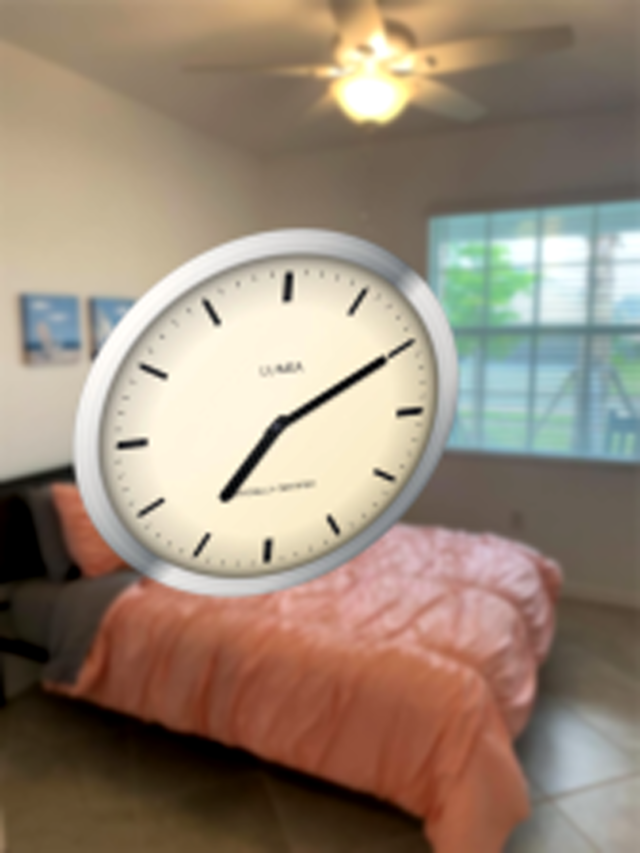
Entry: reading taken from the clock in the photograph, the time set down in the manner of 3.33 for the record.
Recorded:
7.10
